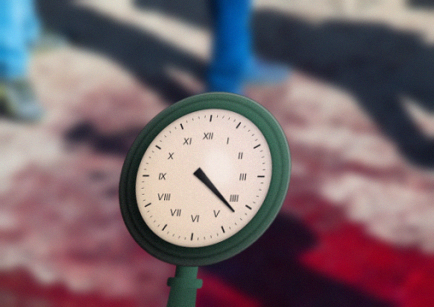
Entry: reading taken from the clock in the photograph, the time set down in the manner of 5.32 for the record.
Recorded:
4.22
